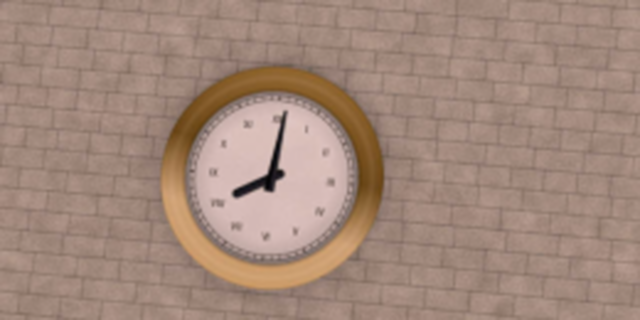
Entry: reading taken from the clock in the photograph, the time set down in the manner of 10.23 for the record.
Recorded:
8.01
